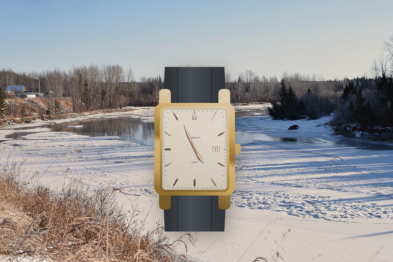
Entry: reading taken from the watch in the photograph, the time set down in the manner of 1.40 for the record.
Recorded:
4.56
